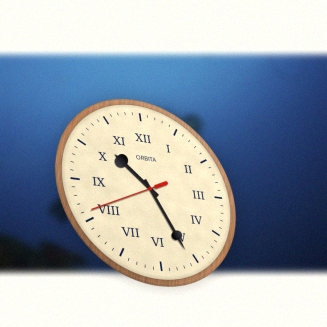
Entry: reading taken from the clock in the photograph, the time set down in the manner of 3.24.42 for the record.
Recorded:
10.25.41
